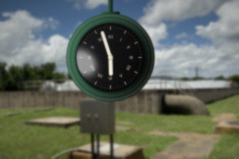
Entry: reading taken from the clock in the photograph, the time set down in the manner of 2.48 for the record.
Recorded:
5.57
